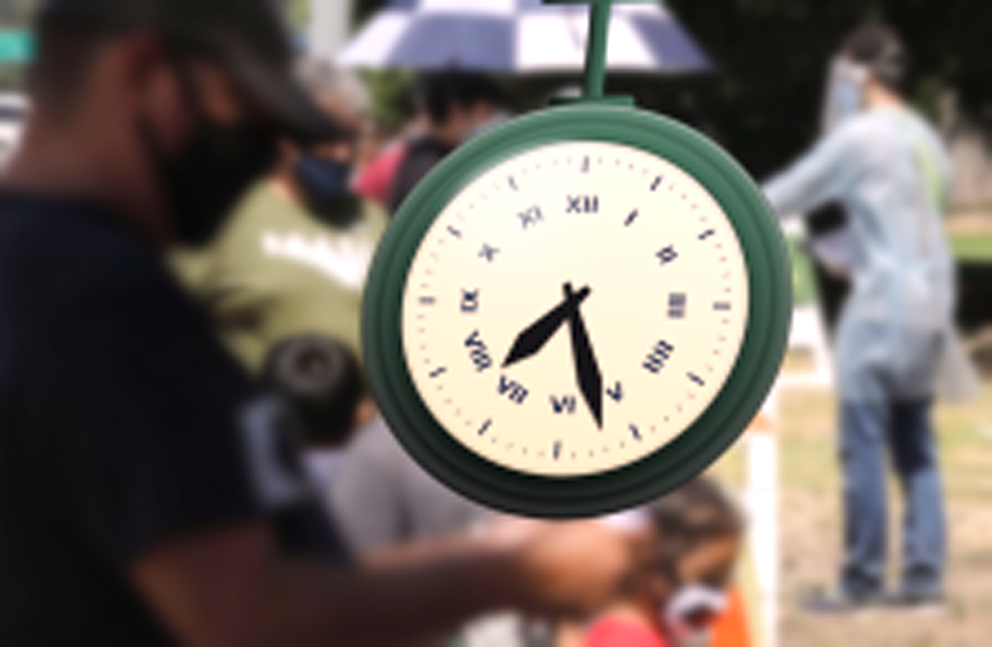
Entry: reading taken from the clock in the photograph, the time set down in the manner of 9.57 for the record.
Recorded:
7.27
